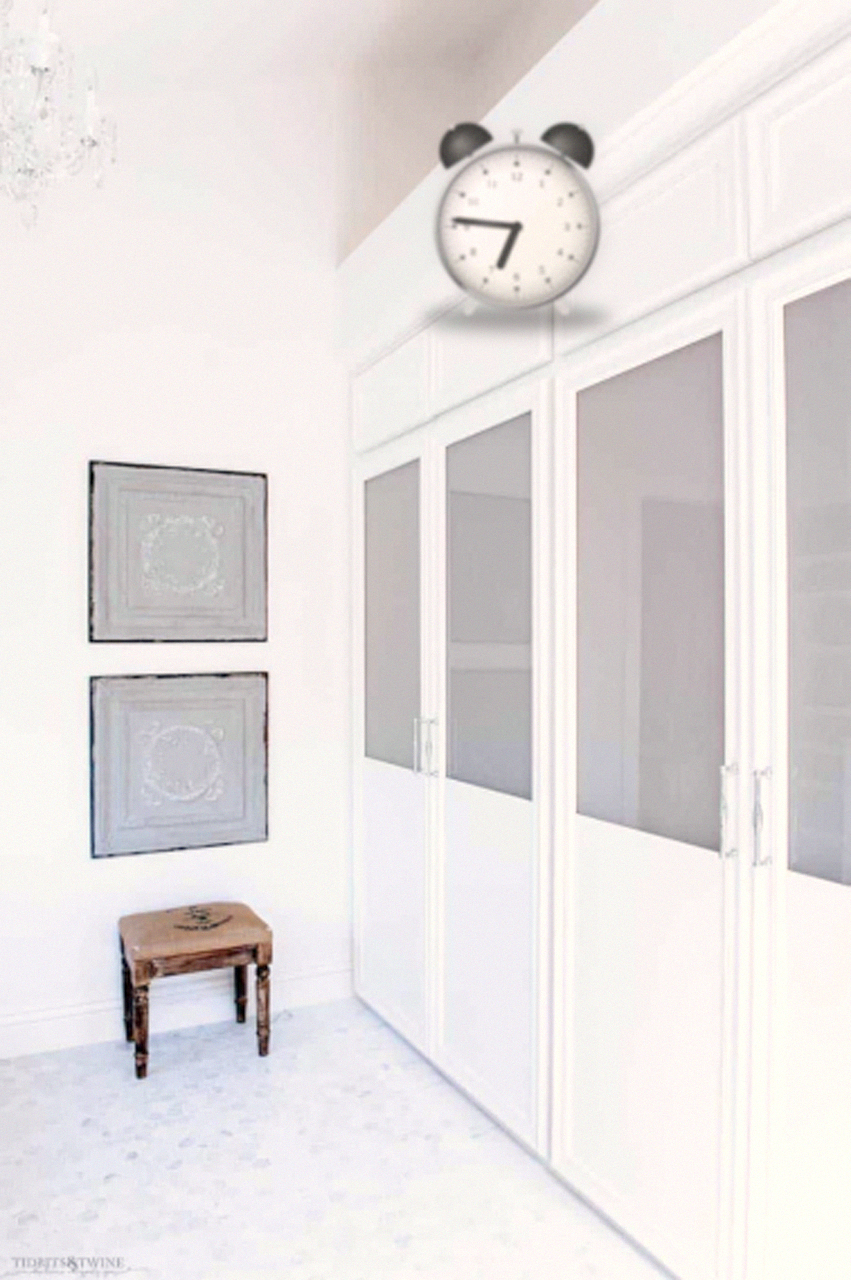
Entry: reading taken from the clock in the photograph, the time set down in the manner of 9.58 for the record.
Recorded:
6.46
